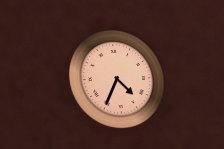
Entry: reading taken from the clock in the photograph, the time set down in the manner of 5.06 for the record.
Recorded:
4.35
